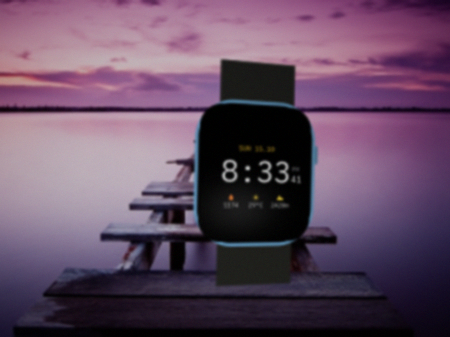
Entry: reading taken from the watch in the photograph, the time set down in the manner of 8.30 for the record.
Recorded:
8.33
